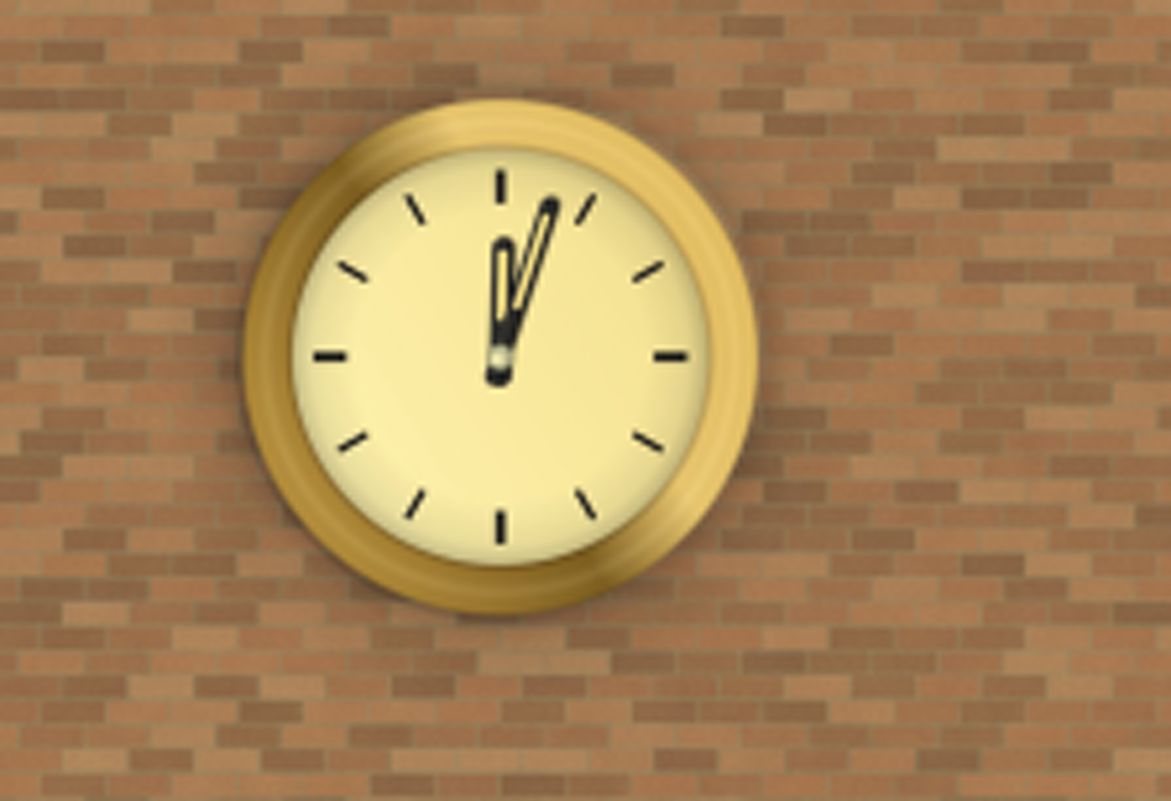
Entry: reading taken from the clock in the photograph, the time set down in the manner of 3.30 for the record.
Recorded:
12.03
